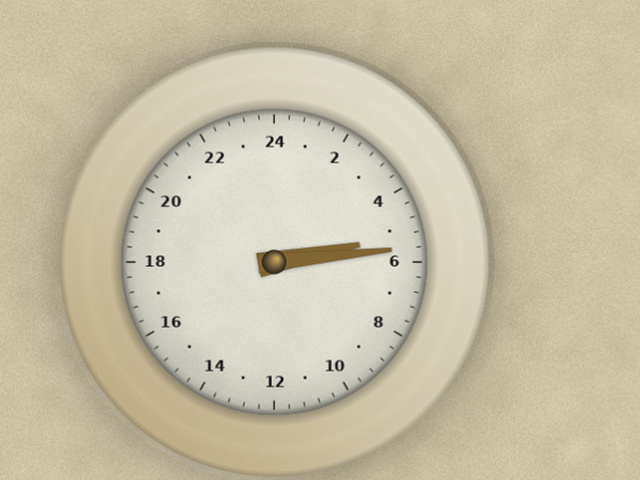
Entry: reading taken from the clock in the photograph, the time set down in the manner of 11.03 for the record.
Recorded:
5.14
